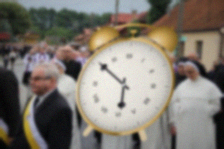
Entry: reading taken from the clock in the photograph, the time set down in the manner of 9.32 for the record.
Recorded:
5.51
